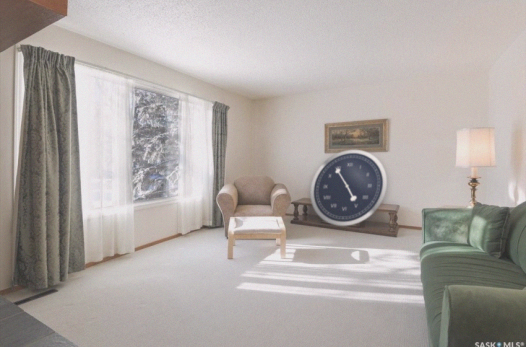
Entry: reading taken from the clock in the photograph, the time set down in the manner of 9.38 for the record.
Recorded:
4.54
